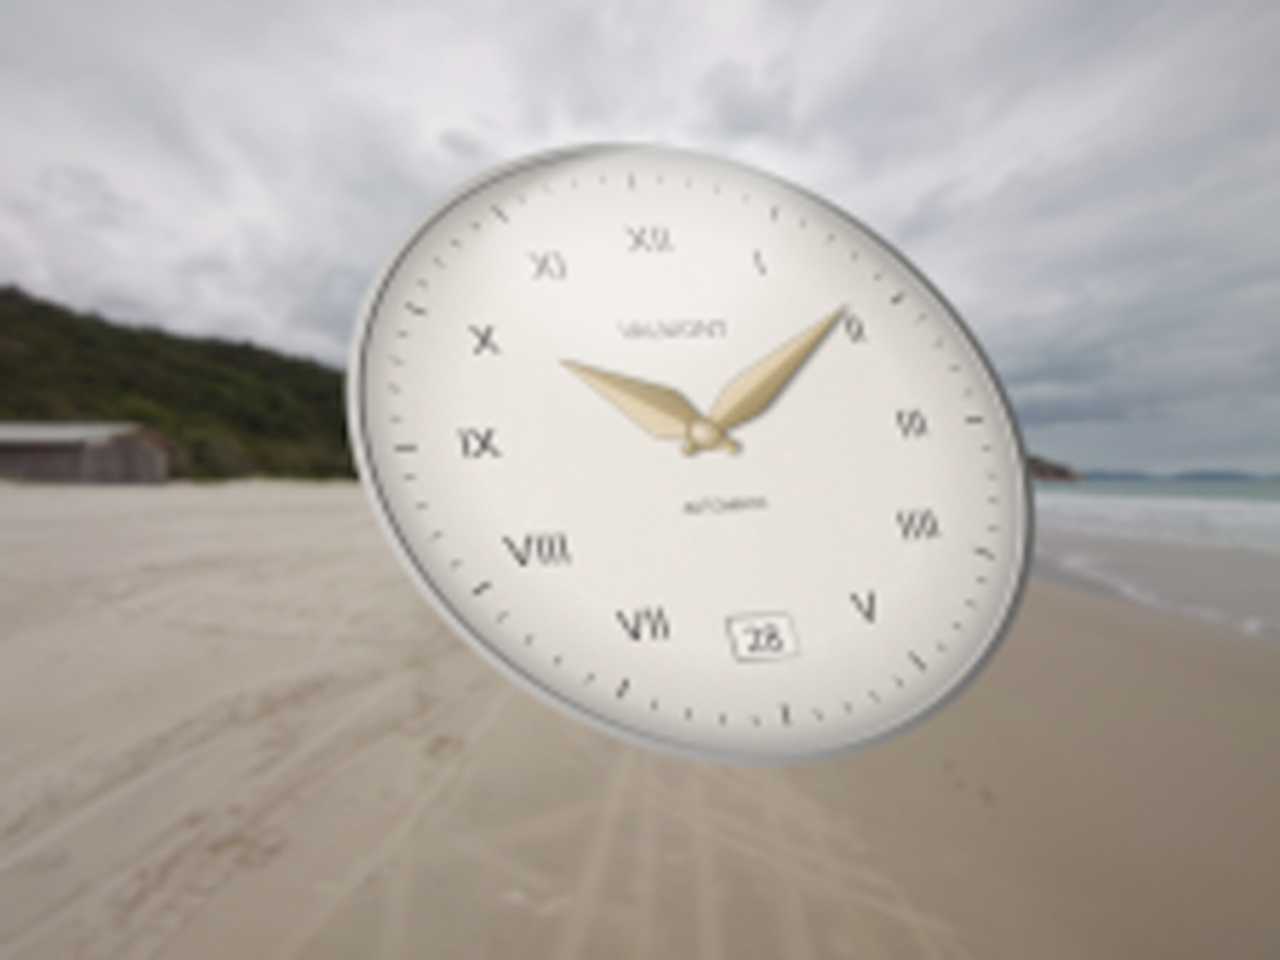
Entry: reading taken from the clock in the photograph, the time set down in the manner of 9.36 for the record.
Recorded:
10.09
